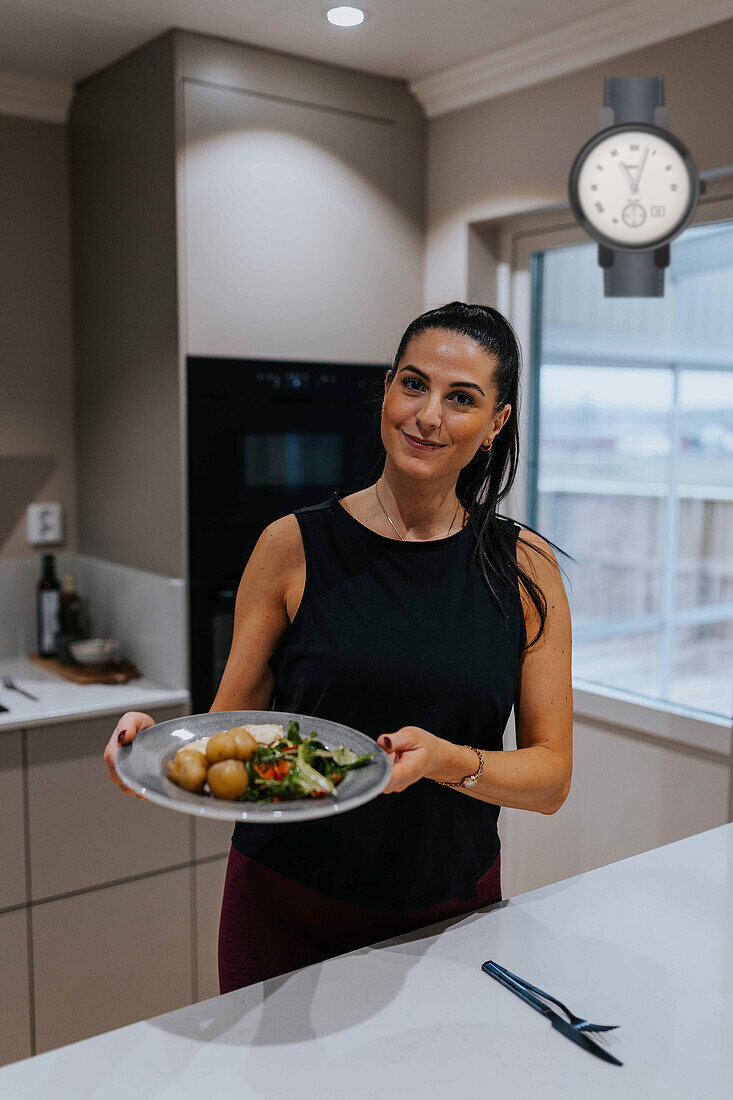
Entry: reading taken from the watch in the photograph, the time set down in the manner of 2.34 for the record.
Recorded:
11.03
